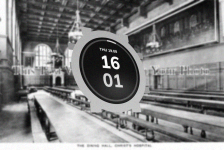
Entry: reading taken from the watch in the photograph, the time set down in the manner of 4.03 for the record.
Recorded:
16.01
